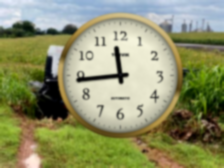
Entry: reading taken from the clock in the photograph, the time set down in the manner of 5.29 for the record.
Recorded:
11.44
